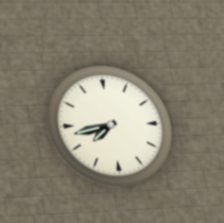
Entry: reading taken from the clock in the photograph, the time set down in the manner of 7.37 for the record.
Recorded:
7.43
